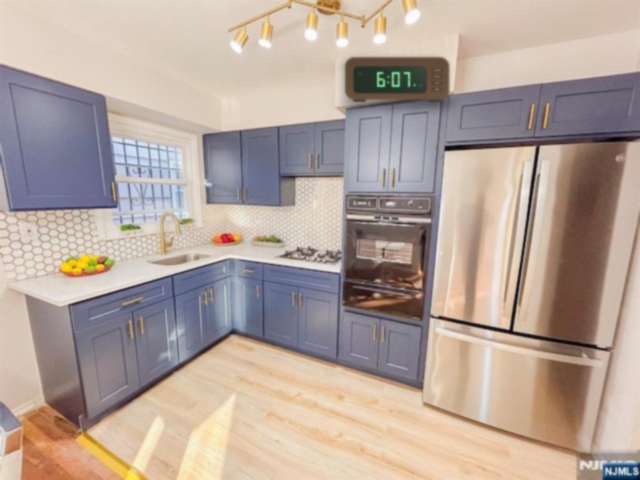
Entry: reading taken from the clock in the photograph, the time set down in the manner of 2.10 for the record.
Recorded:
6.07
